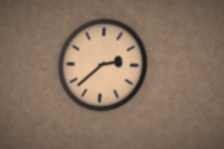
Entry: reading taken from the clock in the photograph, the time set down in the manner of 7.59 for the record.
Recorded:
2.38
